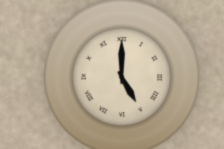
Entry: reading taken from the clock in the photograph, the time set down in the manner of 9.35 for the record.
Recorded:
5.00
